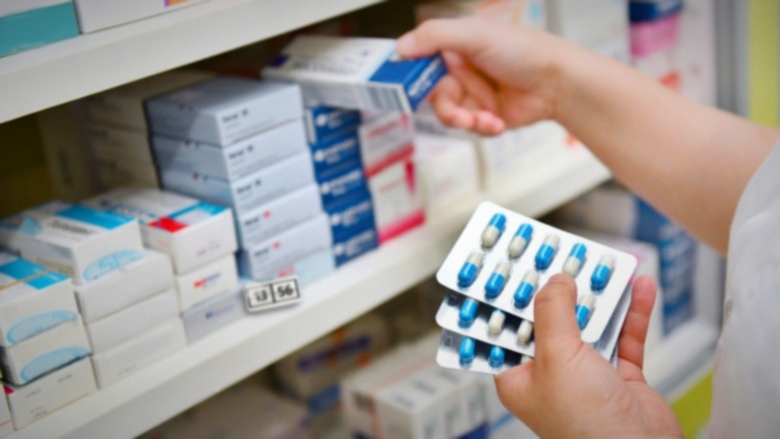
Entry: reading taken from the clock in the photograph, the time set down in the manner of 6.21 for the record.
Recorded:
13.56
